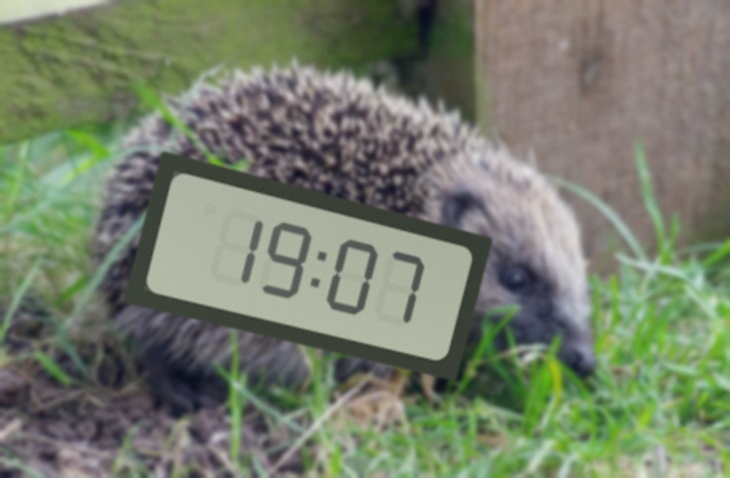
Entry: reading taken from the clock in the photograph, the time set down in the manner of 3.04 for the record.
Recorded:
19.07
